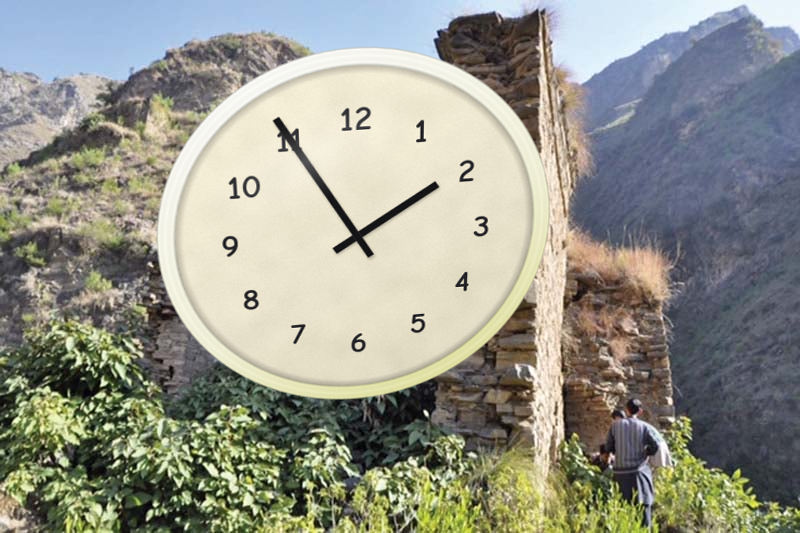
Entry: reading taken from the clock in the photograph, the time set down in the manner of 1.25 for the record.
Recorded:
1.55
